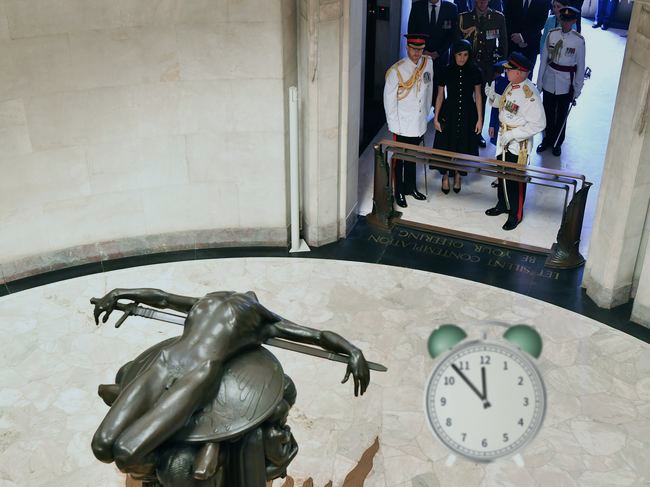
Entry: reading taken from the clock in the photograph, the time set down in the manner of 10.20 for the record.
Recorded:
11.53
